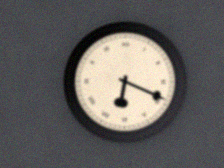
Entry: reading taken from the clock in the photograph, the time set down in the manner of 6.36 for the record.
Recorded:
6.19
